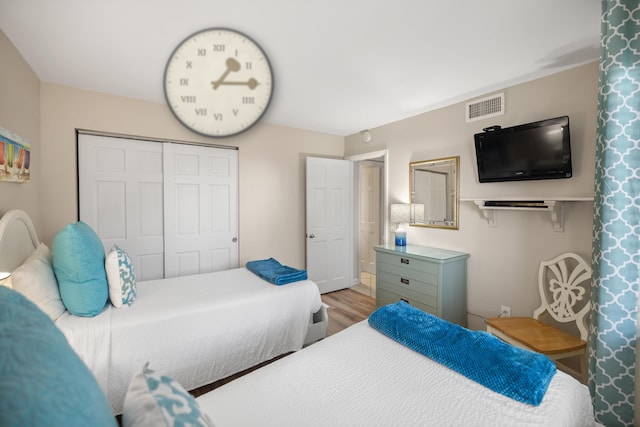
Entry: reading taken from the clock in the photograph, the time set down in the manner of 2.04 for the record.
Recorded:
1.15
